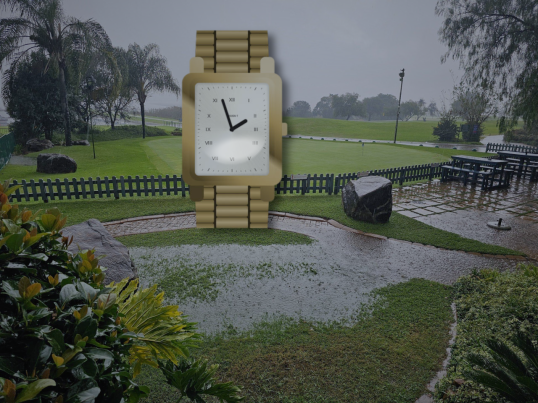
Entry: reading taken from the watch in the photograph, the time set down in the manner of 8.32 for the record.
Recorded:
1.57
